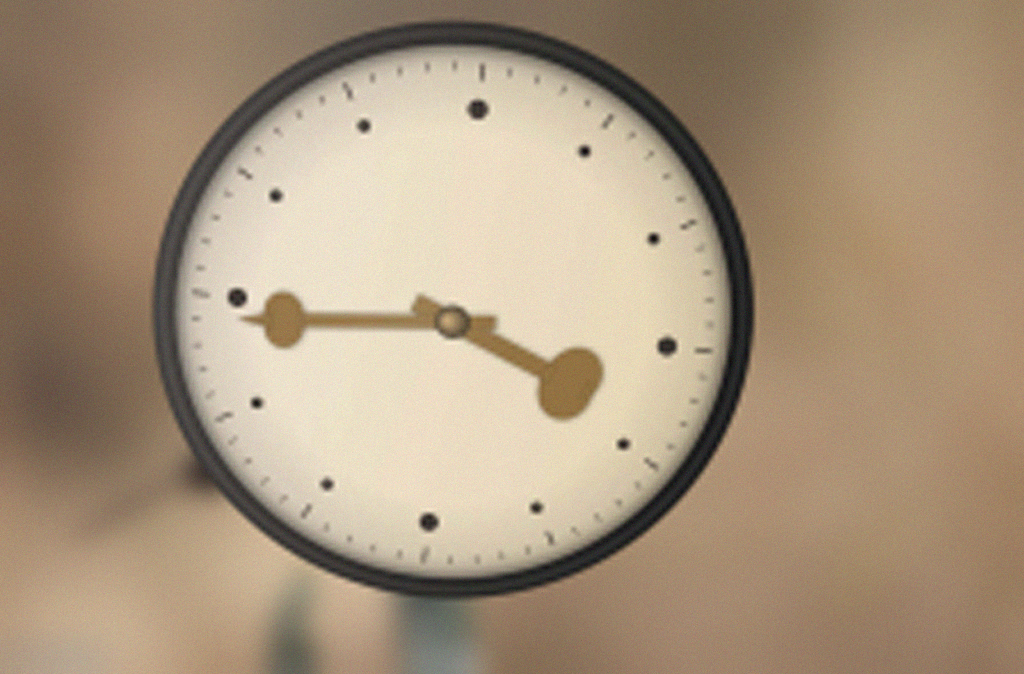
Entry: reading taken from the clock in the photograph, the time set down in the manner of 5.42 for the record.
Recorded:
3.44
